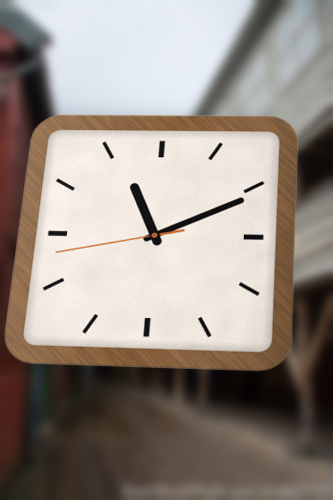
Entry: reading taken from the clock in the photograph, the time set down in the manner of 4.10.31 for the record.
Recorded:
11.10.43
